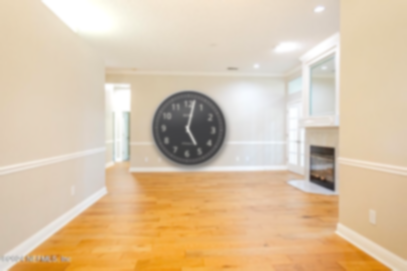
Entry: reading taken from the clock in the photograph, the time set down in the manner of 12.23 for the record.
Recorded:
5.02
